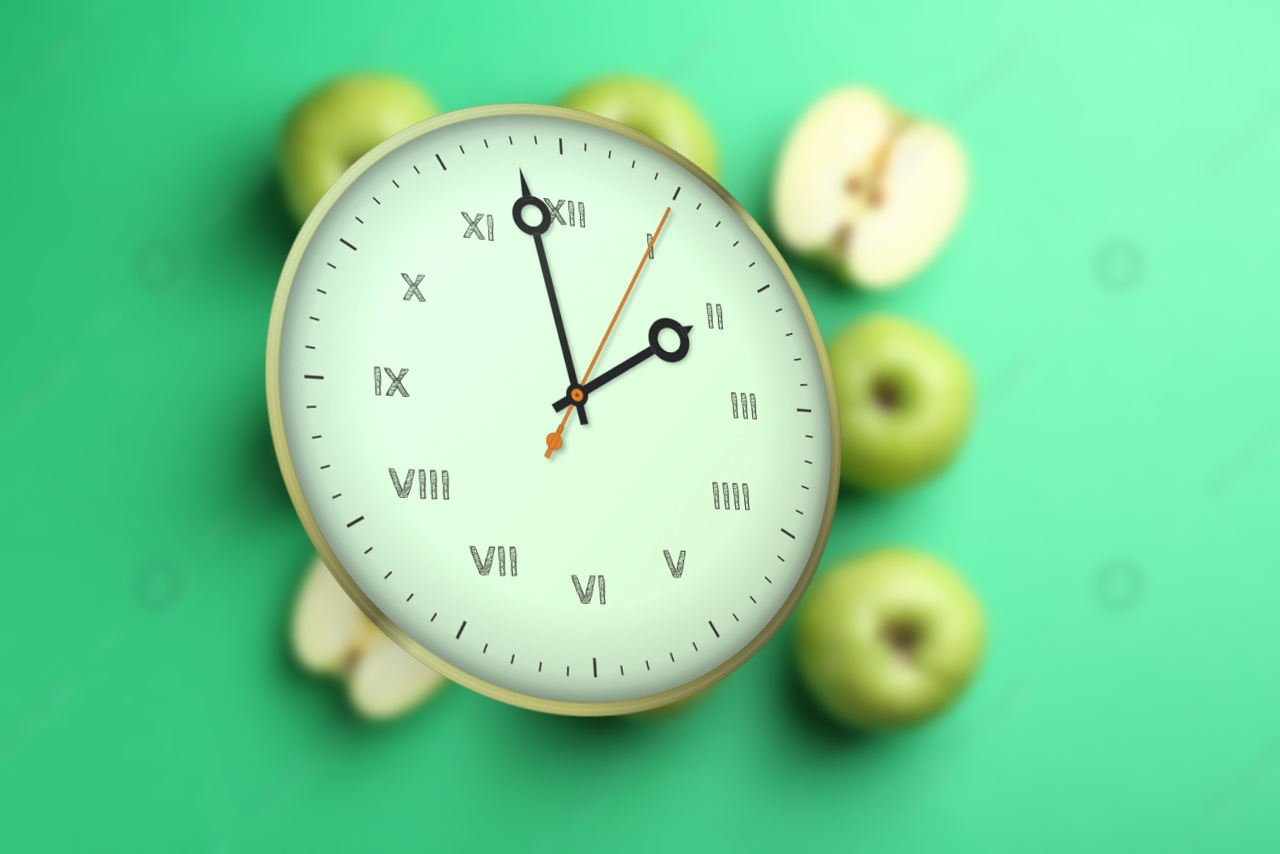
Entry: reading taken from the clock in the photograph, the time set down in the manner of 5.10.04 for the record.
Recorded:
1.58.05
